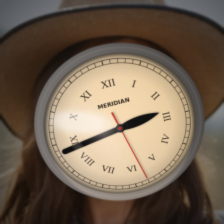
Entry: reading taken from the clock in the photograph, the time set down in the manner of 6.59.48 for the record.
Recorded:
2.43.28
